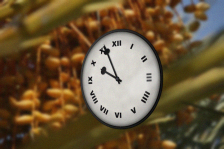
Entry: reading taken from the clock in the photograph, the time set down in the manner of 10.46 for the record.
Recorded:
9.56
